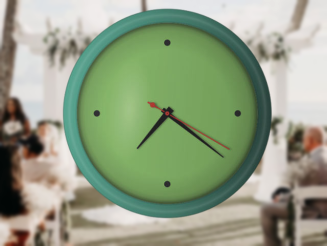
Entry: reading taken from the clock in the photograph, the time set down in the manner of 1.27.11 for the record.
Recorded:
7.21.20
